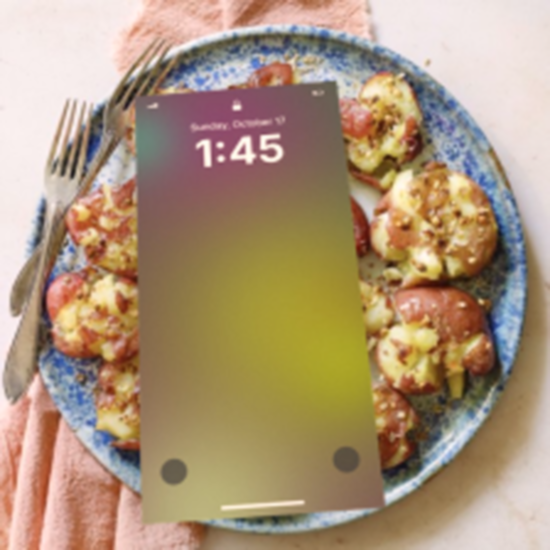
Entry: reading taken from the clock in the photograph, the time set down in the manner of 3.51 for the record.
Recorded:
1.45
